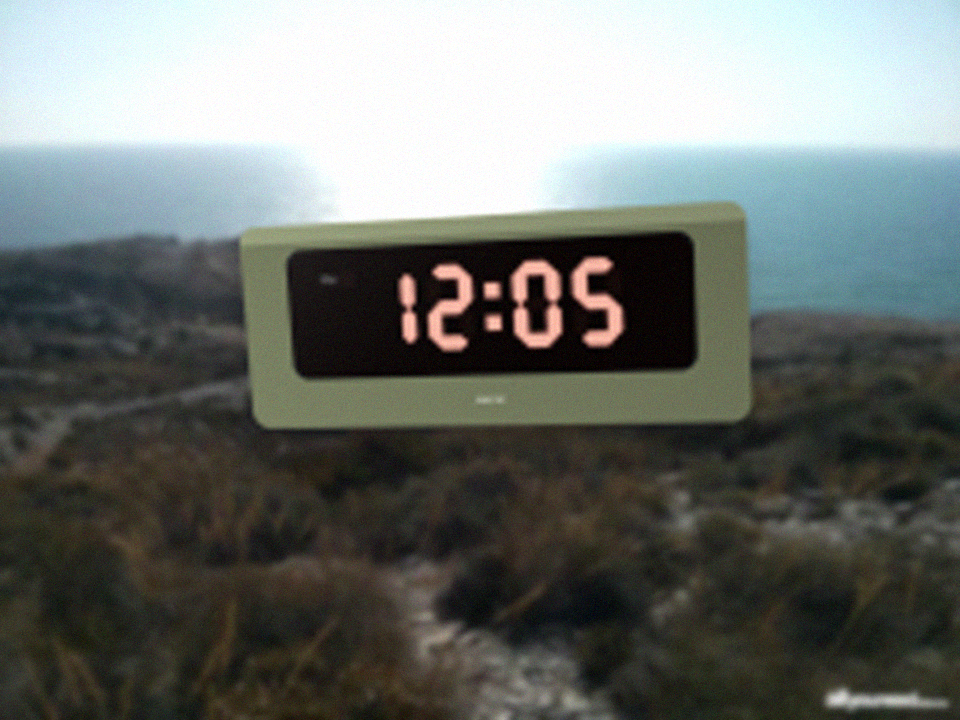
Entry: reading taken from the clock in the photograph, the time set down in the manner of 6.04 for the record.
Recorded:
12.05
